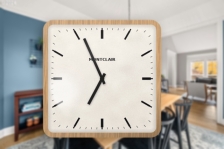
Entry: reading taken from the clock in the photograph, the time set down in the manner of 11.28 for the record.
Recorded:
6.56
